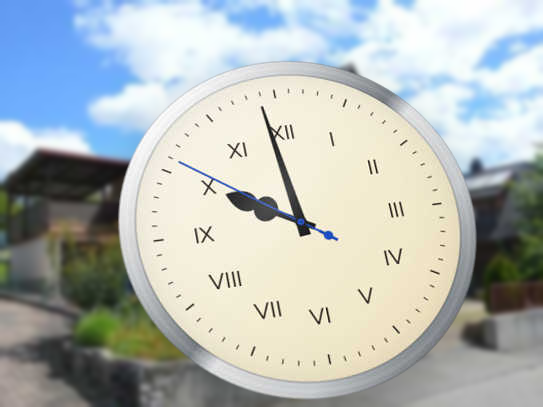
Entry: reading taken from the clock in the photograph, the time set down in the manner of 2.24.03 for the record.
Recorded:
9.58.51
